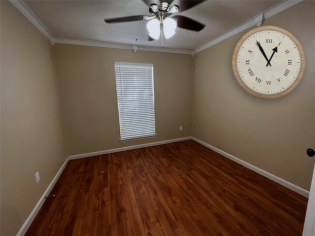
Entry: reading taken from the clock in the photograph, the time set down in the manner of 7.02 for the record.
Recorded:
12.55
